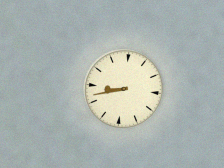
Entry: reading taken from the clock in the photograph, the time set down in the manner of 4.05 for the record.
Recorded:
8.42
